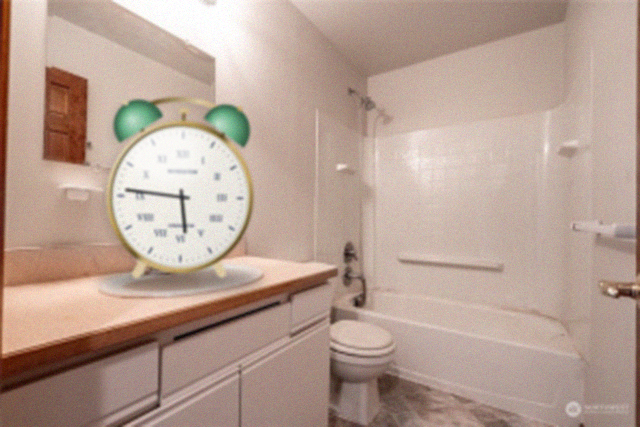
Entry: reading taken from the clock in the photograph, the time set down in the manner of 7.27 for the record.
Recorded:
5.46
